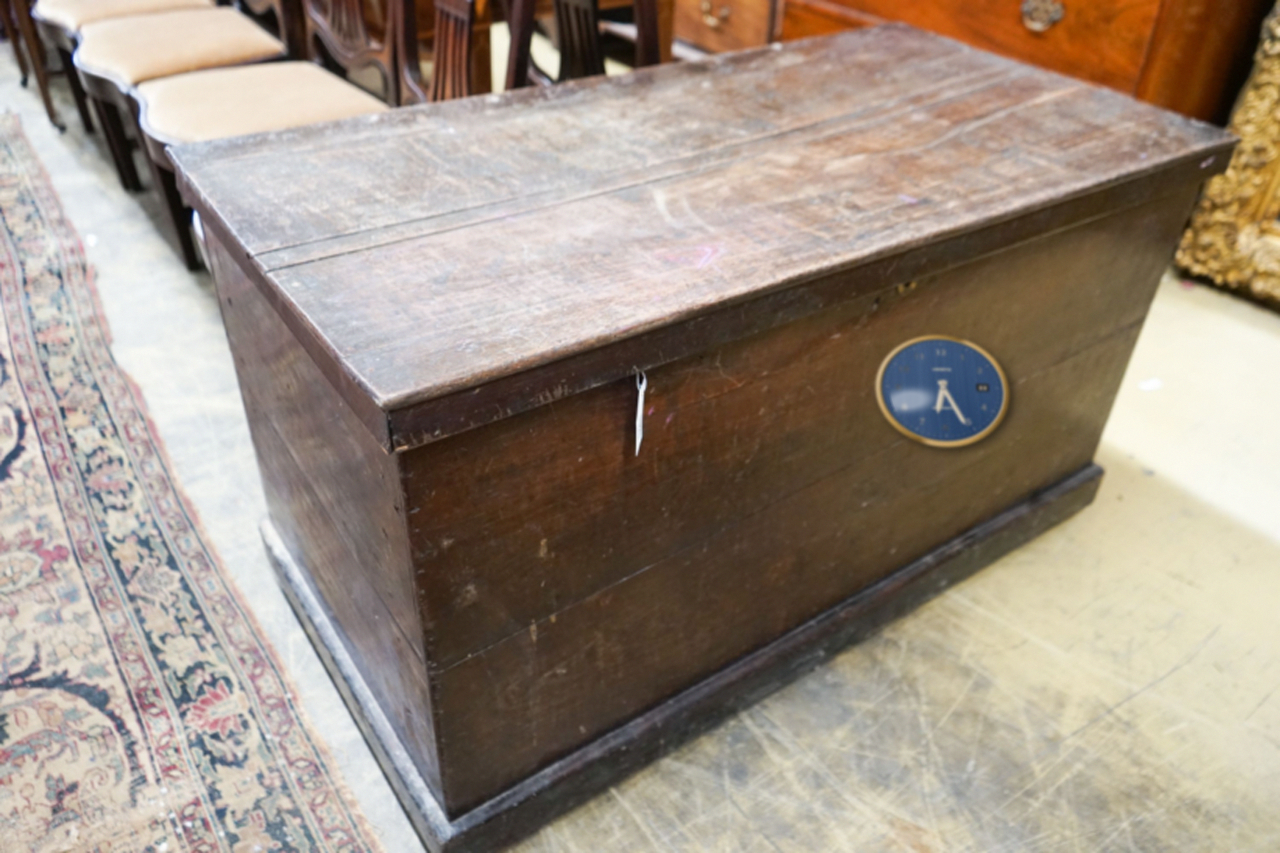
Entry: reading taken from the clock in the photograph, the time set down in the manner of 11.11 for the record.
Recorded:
6.26
